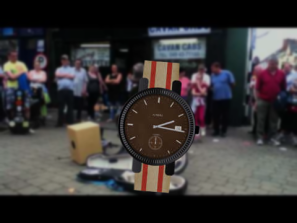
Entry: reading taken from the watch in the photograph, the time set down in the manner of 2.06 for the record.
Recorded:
2.16
